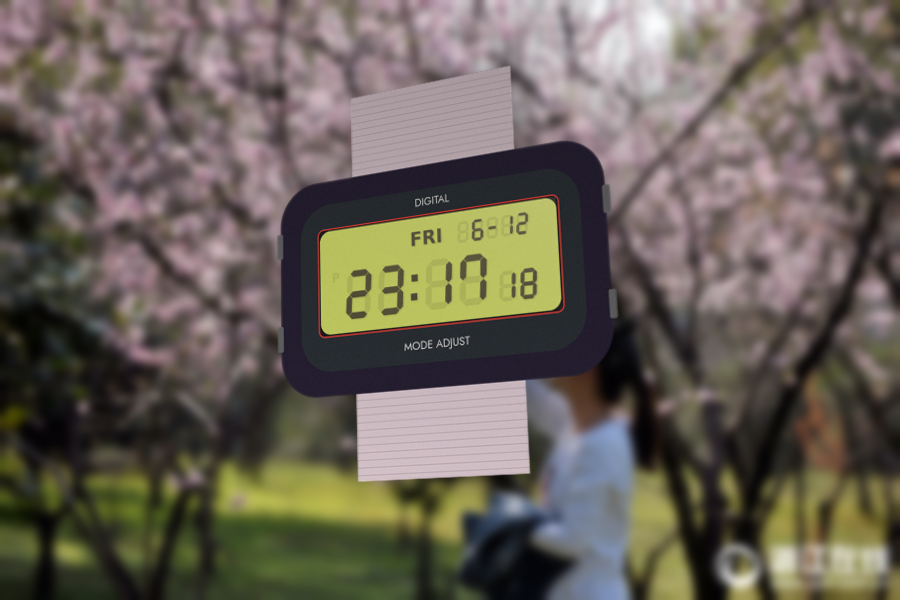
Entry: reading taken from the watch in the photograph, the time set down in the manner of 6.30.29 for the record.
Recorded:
23.17.18
